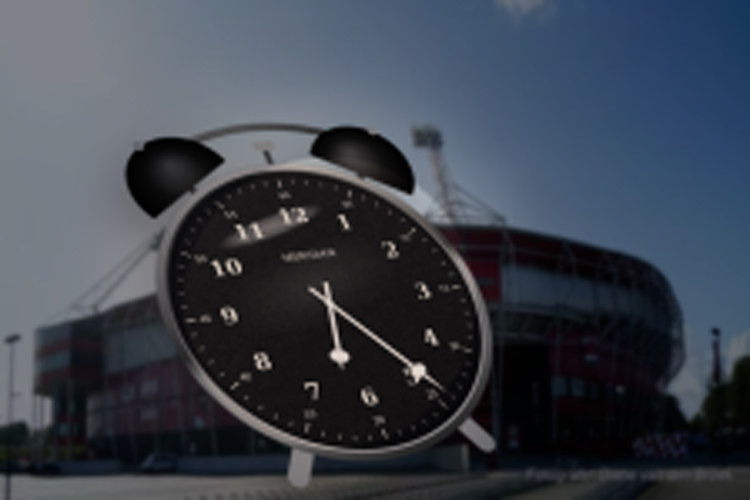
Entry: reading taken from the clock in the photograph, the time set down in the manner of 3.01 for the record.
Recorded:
6.24
